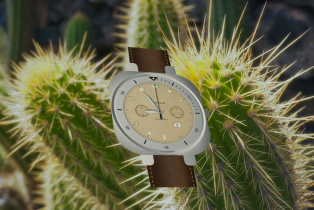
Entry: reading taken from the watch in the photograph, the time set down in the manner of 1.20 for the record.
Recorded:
8.55
